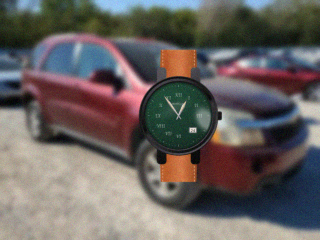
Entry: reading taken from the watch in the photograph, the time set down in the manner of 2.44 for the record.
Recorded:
12.54
